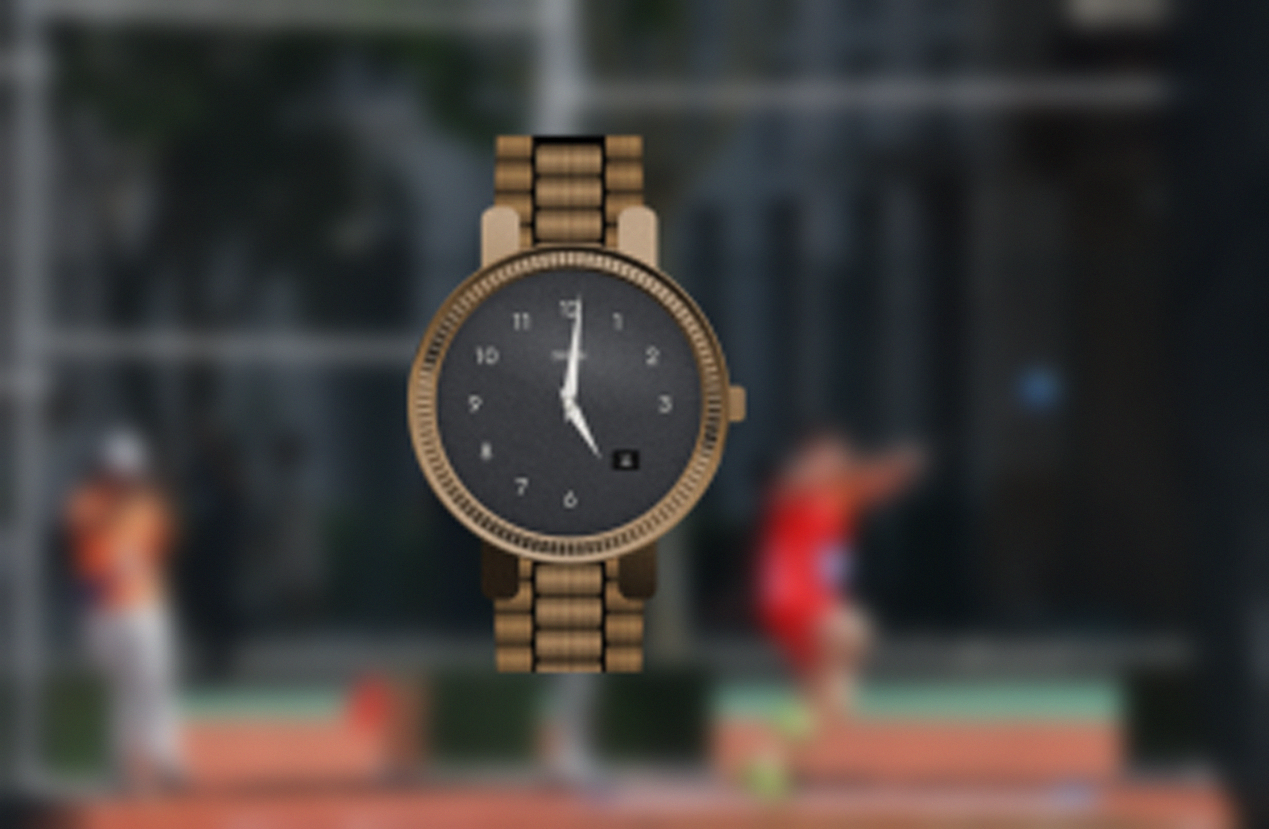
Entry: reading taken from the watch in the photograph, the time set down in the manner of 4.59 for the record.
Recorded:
5.01
